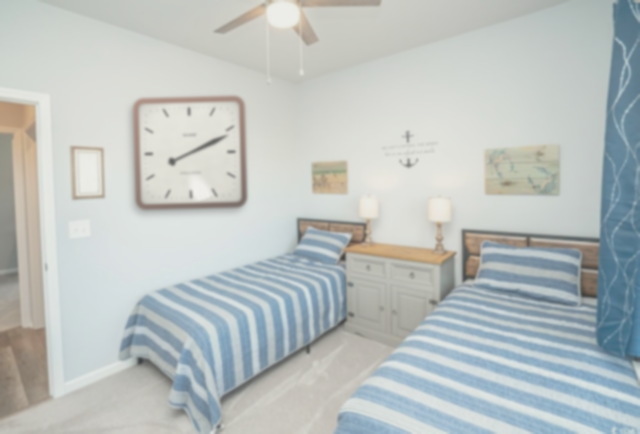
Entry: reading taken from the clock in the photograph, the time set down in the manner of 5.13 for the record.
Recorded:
8.11
